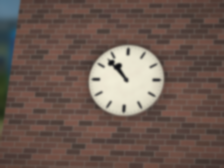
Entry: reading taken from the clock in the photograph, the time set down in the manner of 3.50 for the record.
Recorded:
10.53
